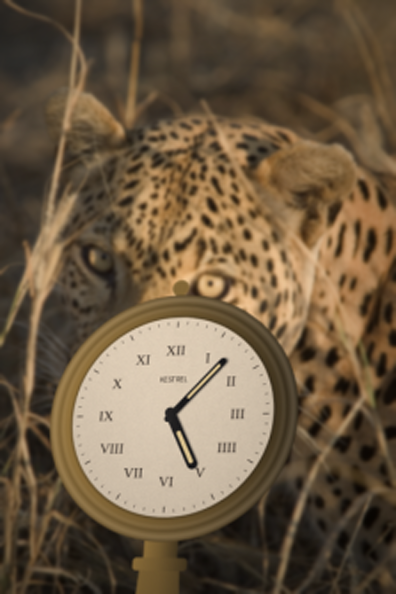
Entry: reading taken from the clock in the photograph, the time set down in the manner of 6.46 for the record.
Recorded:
5.07
